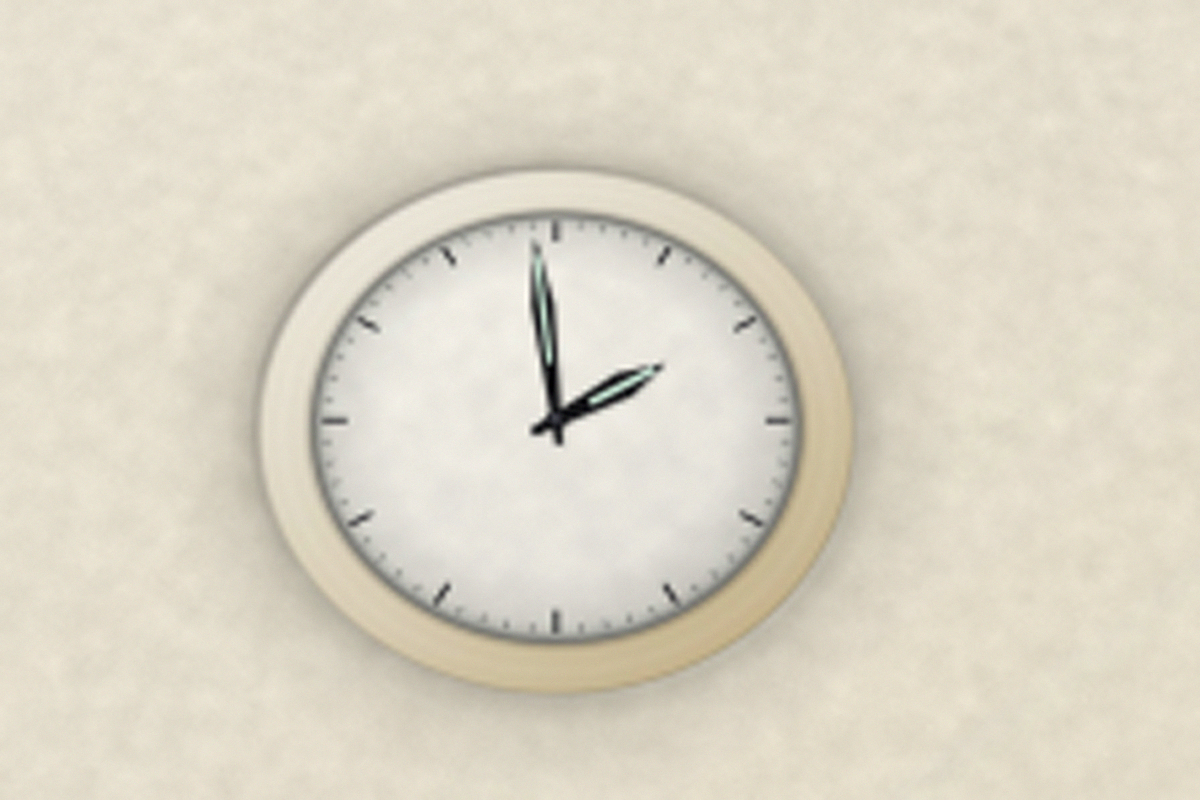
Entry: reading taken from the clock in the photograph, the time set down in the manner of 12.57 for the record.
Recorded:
1.59
